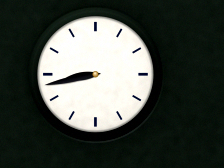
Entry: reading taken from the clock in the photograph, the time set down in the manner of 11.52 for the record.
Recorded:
8.43
